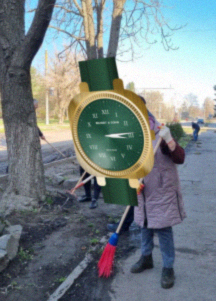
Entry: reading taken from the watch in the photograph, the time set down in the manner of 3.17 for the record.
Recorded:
3.14
